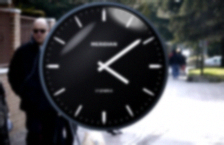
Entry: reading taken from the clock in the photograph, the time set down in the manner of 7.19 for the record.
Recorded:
4.09
